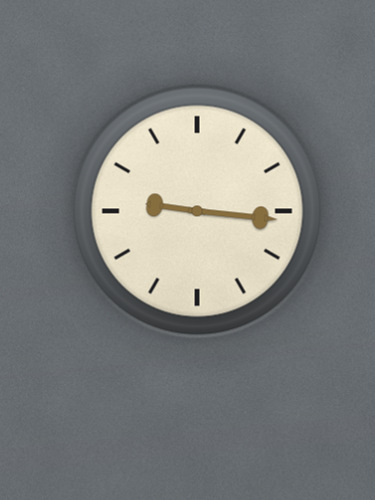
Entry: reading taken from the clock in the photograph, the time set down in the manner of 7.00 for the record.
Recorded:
9.16
